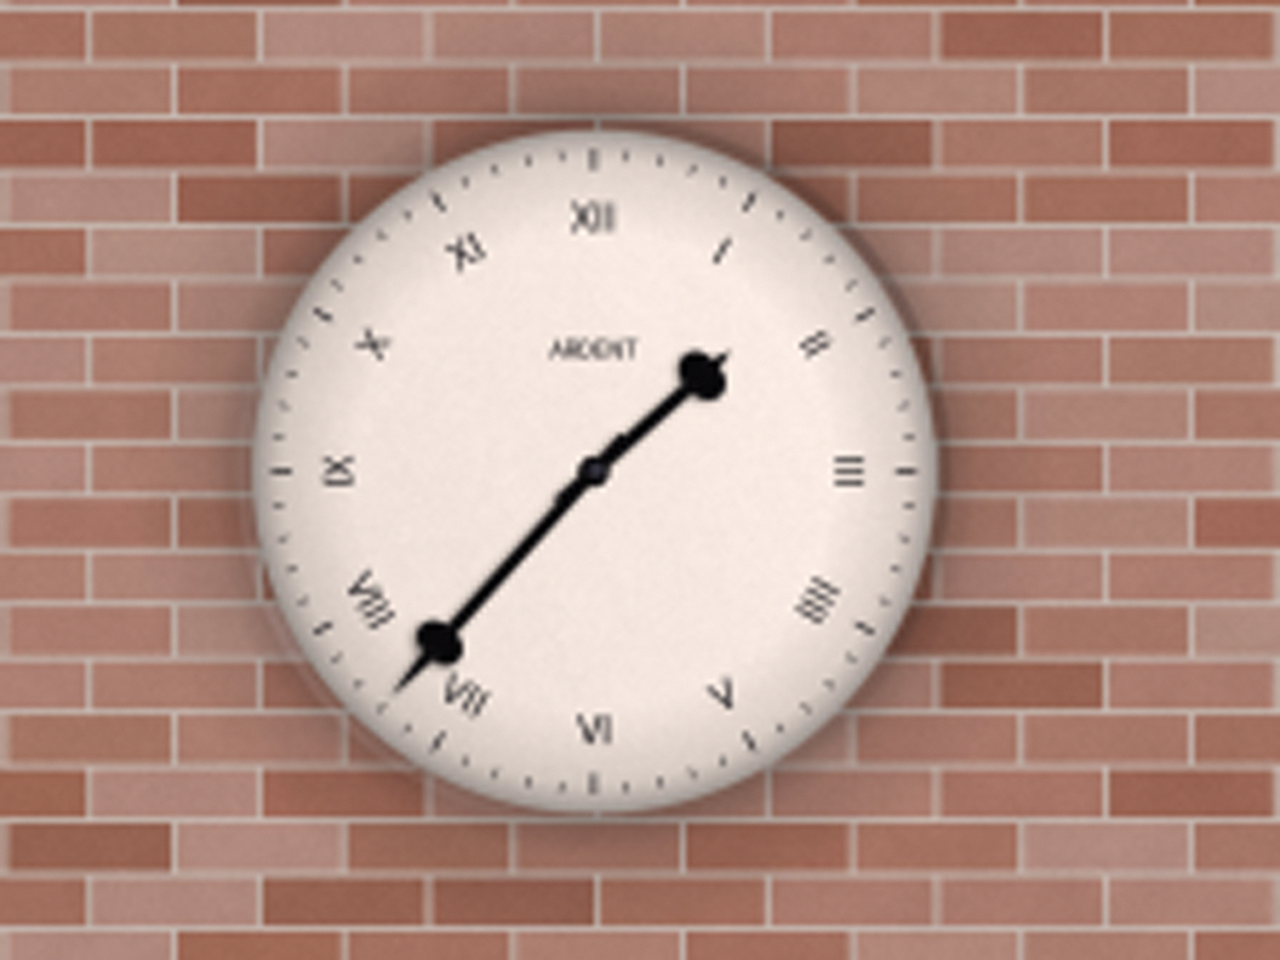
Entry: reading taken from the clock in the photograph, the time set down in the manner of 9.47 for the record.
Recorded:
1.37
